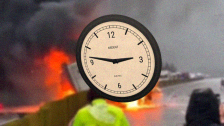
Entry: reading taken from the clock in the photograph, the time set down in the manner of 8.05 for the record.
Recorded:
2.47
